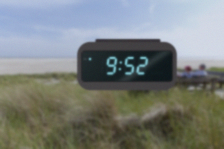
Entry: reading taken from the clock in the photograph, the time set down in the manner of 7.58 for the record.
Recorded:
9.52
